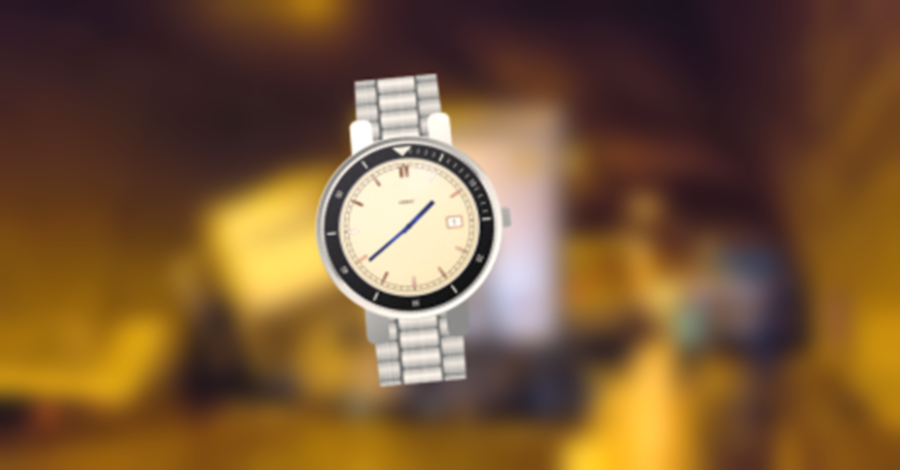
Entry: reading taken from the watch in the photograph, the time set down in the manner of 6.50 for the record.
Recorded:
1.39
